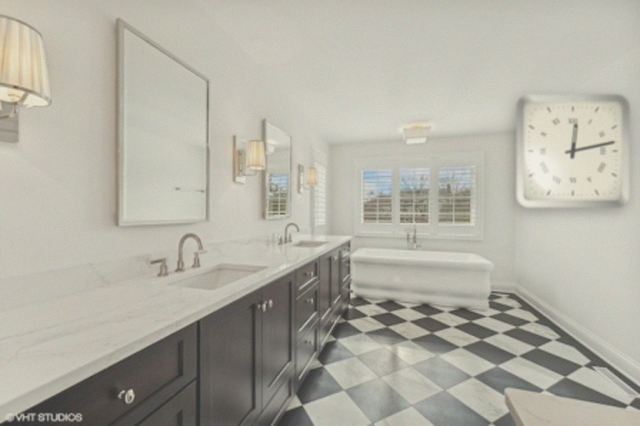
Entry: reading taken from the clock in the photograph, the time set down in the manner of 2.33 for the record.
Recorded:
12.13
